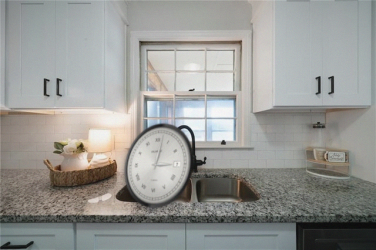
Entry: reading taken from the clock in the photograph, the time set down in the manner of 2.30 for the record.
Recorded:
3.02
